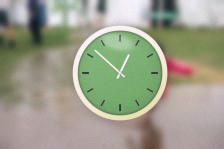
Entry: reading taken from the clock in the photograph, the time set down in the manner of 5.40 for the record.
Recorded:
12.52
